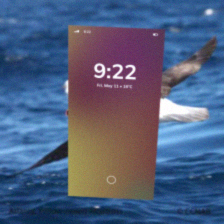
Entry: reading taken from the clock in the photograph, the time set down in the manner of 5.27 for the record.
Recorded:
9.22
